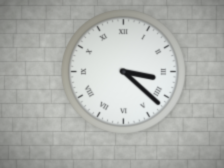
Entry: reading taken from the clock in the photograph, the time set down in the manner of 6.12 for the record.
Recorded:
3.22
